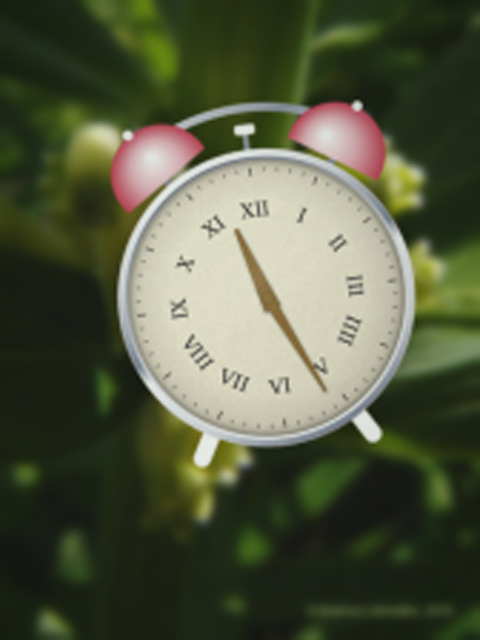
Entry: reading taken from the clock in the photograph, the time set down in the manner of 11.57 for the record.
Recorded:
11.26
